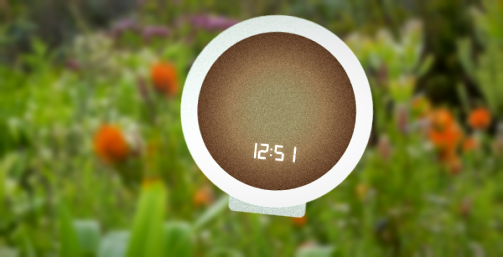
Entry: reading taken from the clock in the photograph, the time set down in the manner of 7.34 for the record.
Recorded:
12.51
